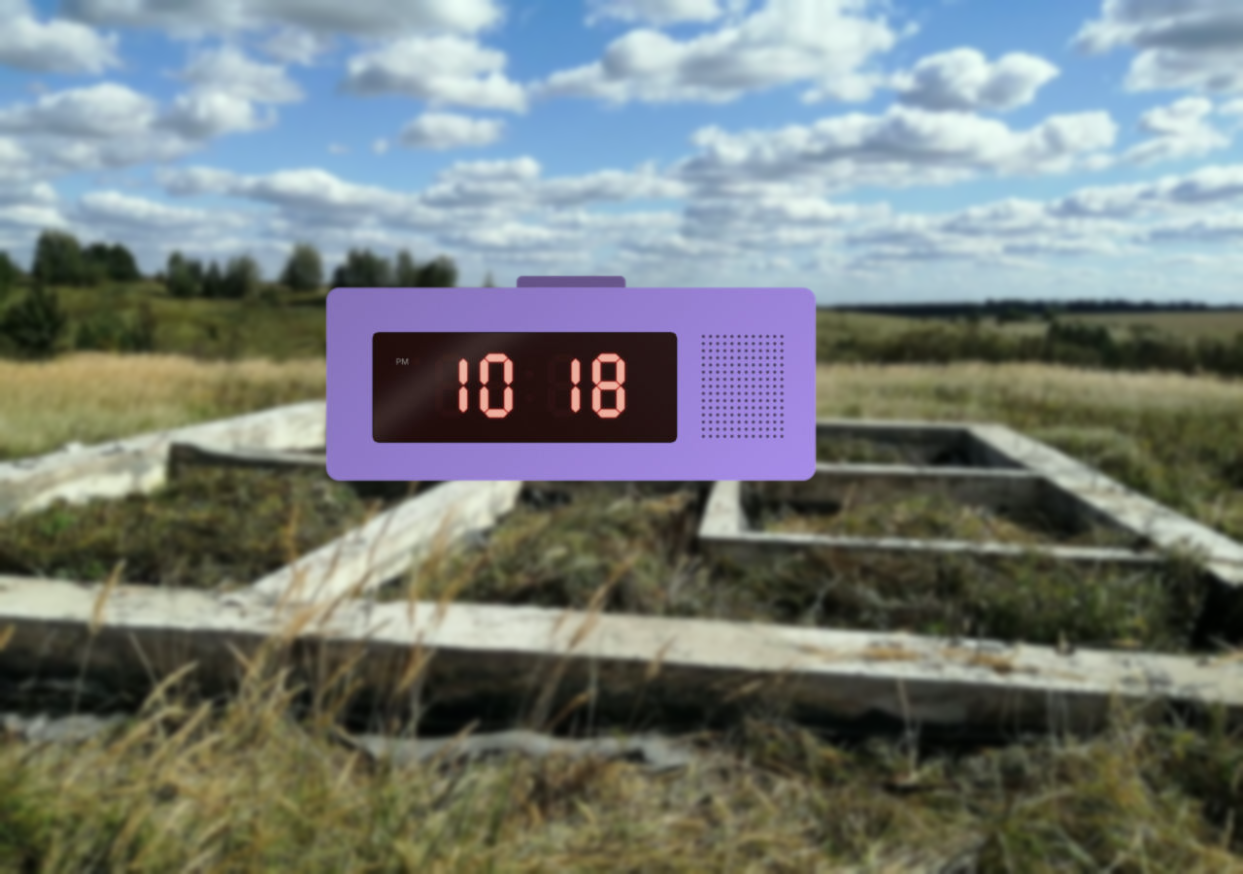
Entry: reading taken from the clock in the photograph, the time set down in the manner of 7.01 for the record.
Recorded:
10.18
